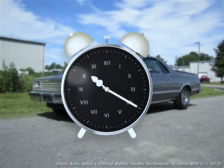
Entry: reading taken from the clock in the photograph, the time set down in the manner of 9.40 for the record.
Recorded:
10.20
